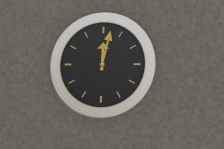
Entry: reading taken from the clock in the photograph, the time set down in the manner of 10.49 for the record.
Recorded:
12.02
